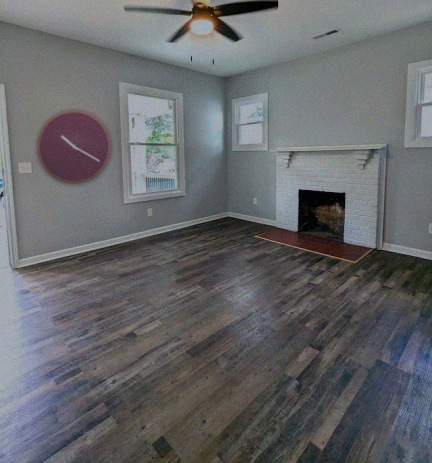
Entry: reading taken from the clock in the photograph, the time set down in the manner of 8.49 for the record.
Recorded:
10.20
